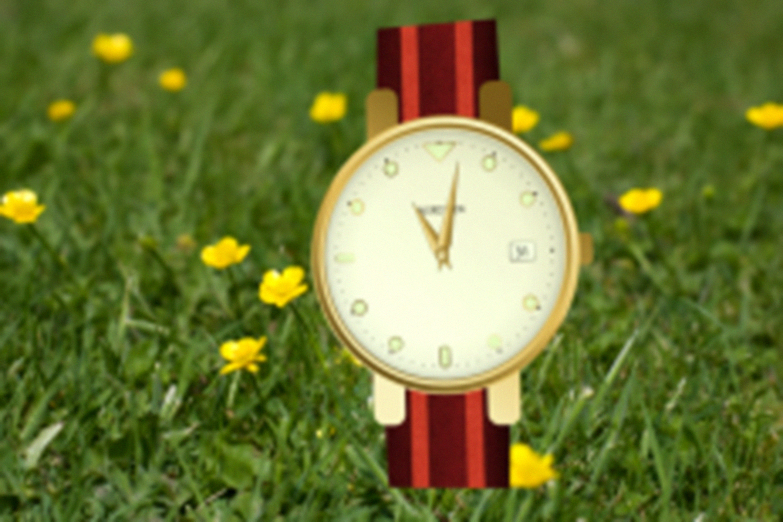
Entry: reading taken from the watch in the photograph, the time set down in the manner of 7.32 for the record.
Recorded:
11.02
